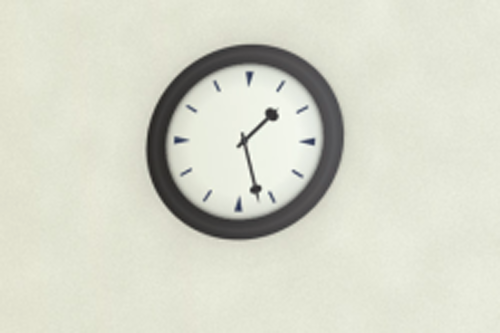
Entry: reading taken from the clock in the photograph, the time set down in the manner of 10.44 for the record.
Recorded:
1.27
